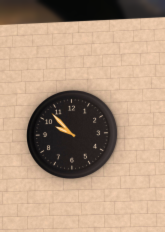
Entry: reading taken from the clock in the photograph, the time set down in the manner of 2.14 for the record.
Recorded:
9.53
